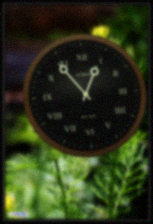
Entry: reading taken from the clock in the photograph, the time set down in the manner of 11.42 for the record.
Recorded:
12.54
